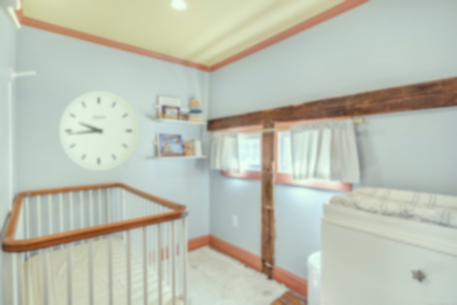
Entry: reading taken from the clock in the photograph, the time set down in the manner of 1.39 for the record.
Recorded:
9.44
